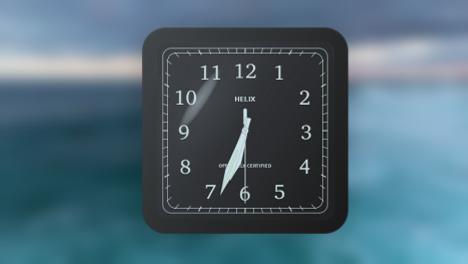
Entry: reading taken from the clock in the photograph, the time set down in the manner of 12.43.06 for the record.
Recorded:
6.33.30
